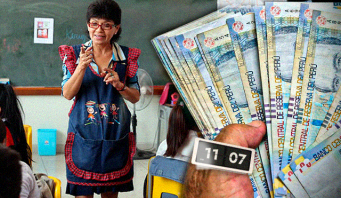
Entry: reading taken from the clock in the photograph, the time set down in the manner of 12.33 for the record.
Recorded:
11.07
